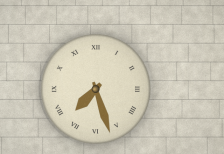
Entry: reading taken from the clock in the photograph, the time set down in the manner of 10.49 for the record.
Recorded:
7.27
